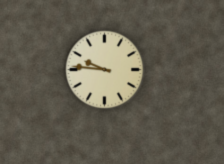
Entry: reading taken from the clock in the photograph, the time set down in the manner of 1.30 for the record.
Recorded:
9.46
